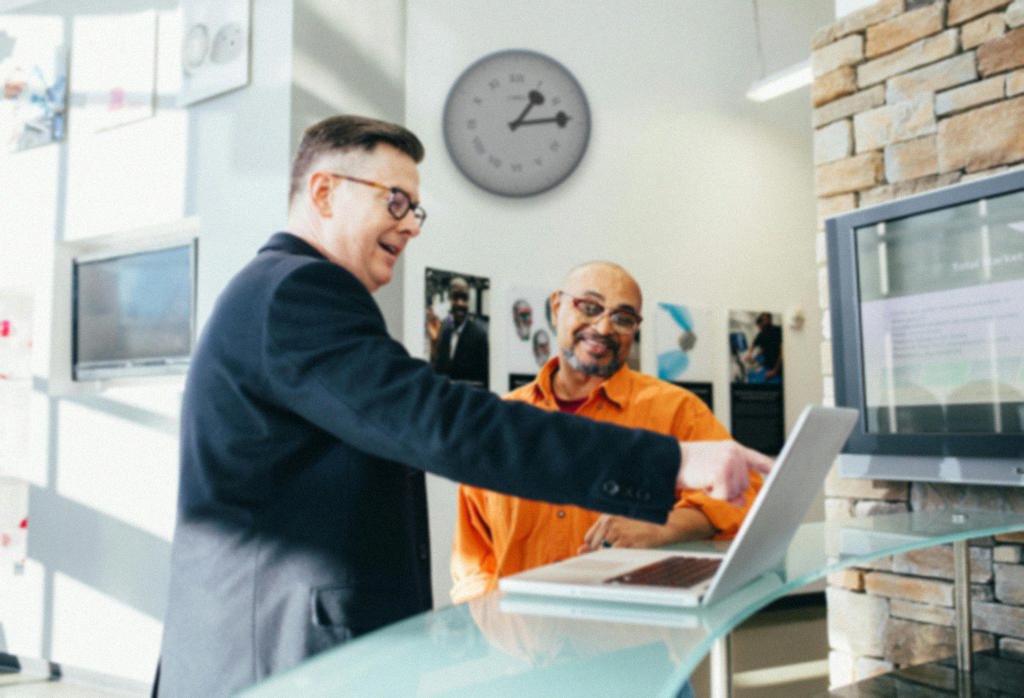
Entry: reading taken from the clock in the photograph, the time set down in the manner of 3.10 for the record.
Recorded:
1.14
